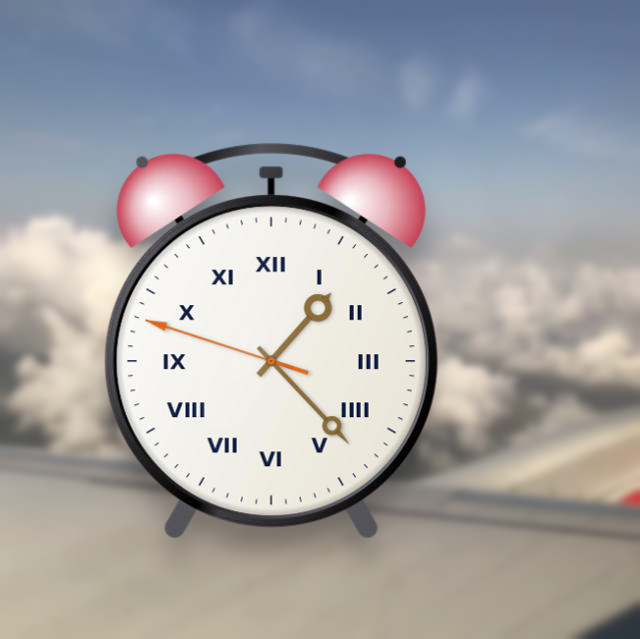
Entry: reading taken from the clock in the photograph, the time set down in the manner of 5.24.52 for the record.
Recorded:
1.22.48
